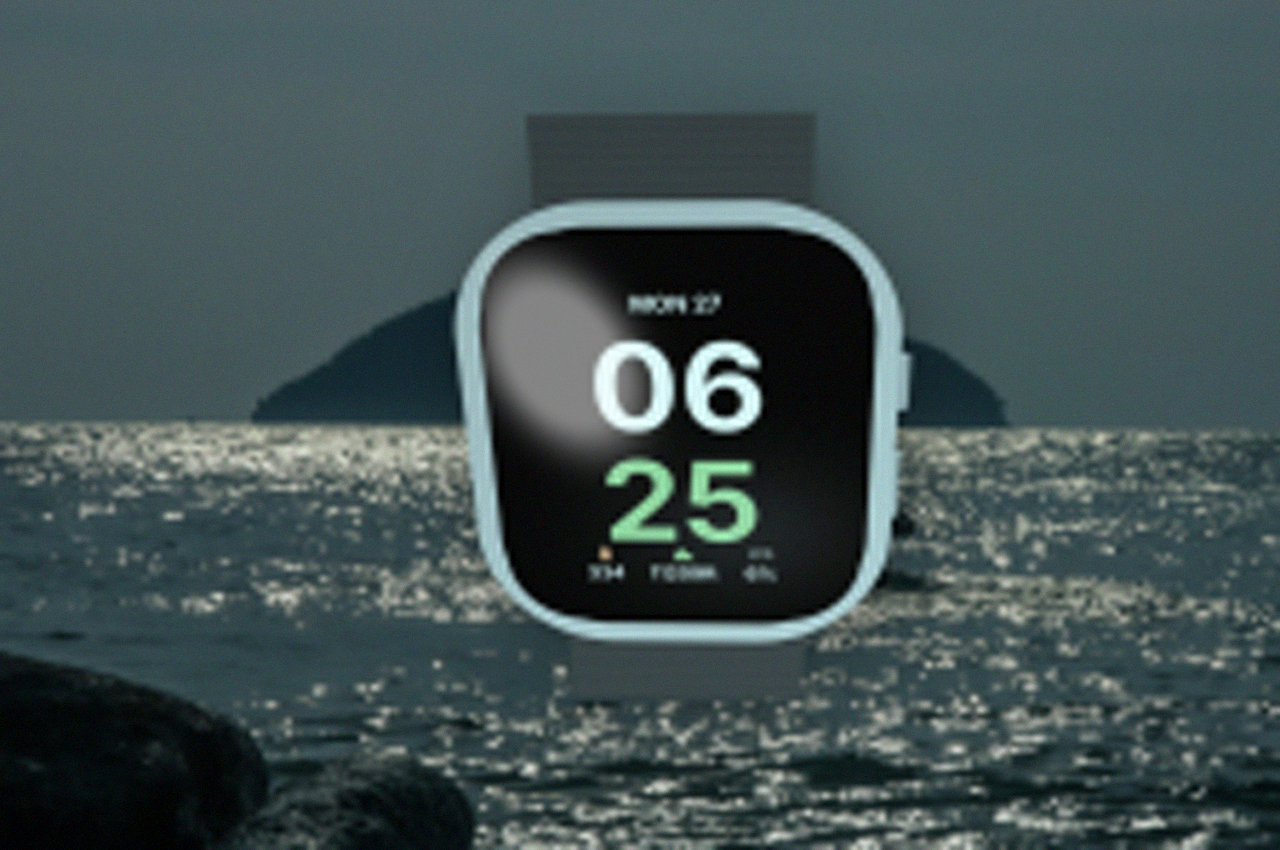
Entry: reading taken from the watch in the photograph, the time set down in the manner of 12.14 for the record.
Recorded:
6.25
